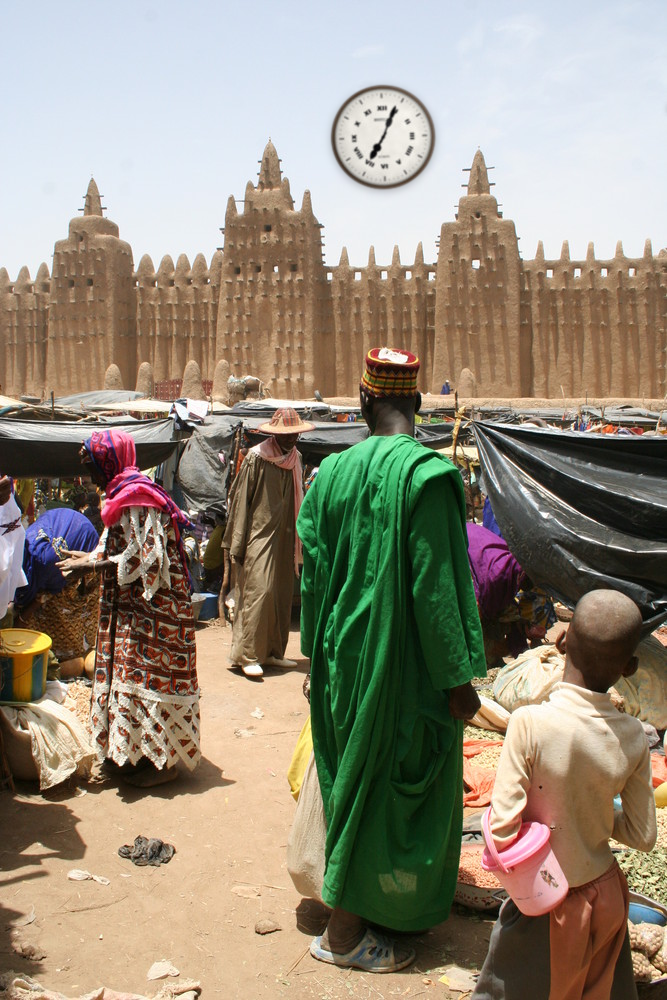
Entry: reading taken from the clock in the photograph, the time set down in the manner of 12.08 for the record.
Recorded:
7.04
